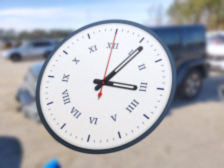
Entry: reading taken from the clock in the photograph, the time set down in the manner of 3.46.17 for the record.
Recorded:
3.06.00
